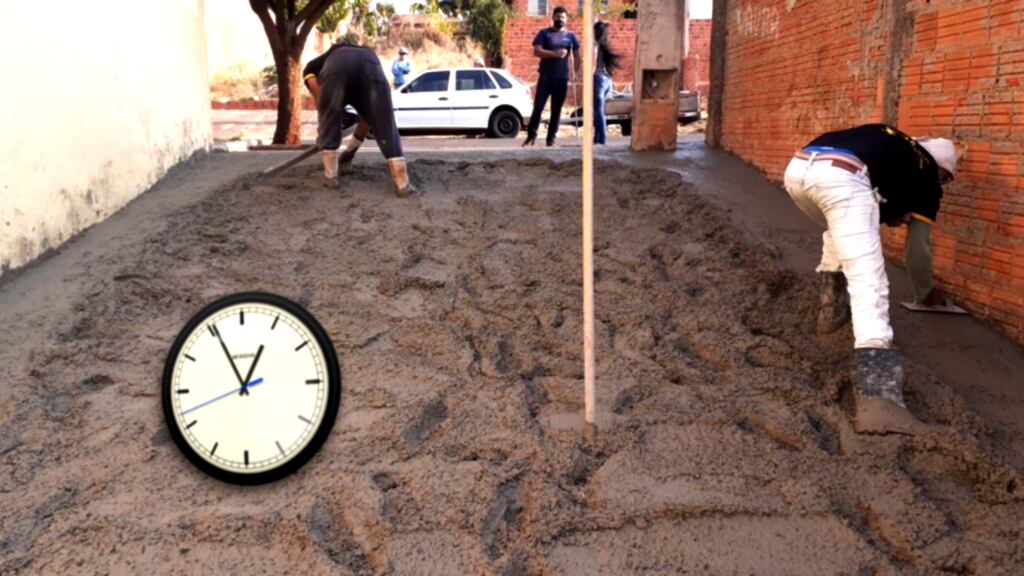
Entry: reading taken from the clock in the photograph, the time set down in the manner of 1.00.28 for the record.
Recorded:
12.55.42
